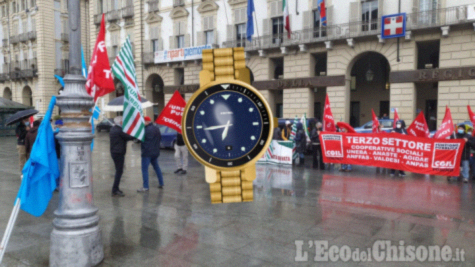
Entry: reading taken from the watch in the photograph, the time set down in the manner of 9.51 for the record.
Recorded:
6.44
